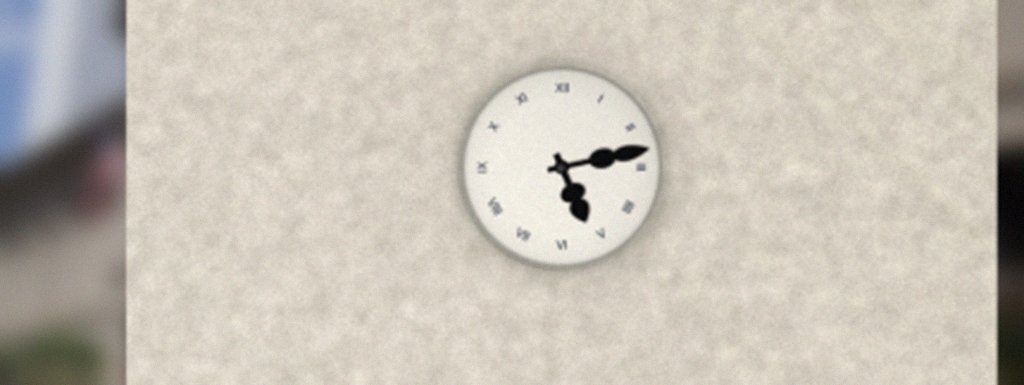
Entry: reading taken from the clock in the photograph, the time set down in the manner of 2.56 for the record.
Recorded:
5.13
